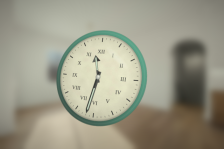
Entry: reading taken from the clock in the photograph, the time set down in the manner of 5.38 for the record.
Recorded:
11.32
